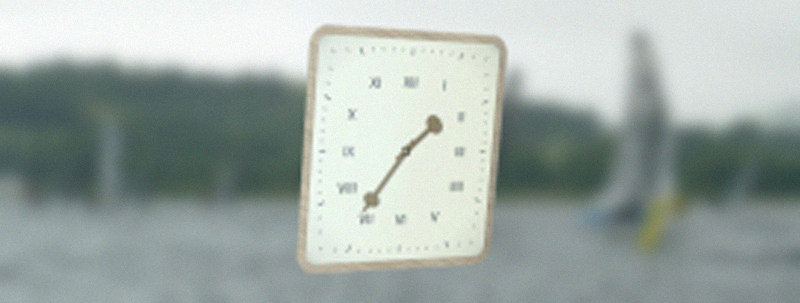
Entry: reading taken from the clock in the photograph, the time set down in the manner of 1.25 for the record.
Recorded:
1.36
